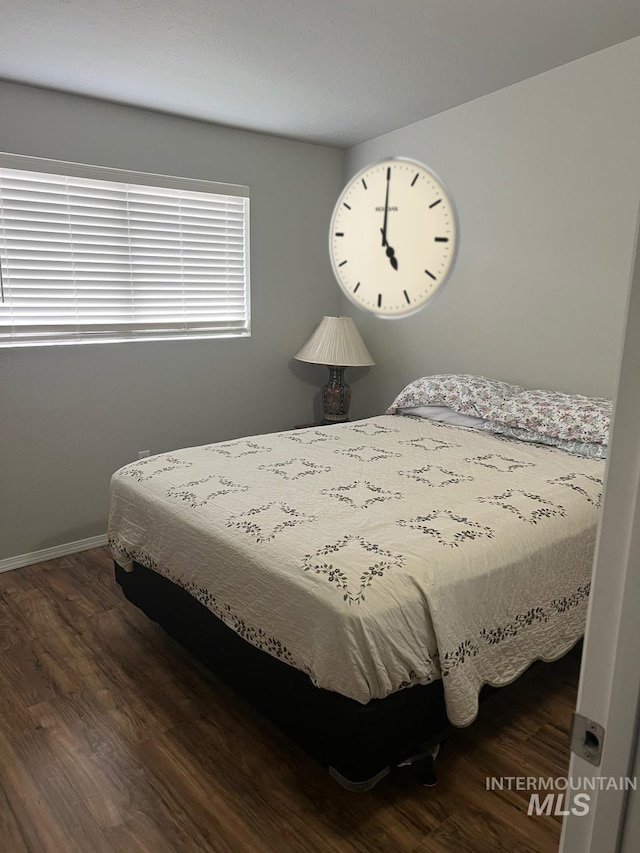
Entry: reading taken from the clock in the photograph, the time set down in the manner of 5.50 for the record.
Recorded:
5.00
